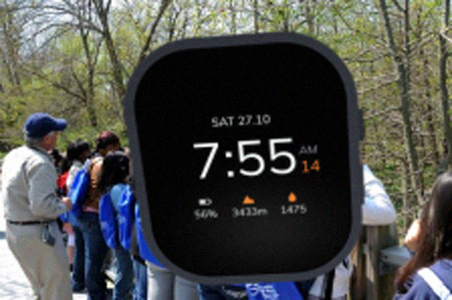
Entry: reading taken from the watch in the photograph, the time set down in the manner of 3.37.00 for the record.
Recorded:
7.55.14
